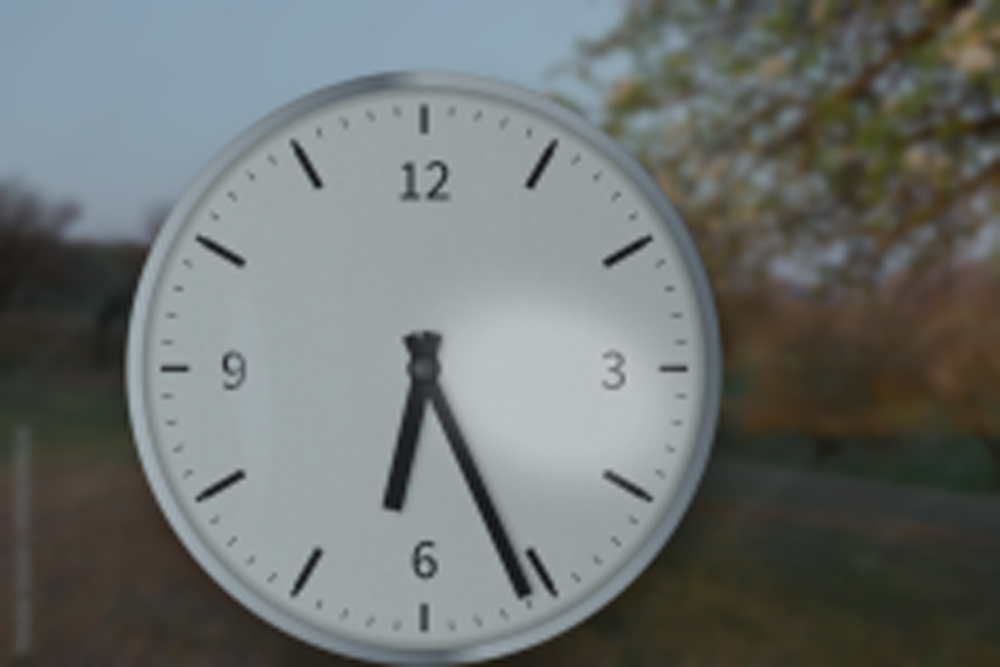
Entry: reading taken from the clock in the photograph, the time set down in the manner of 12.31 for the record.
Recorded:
6.26
